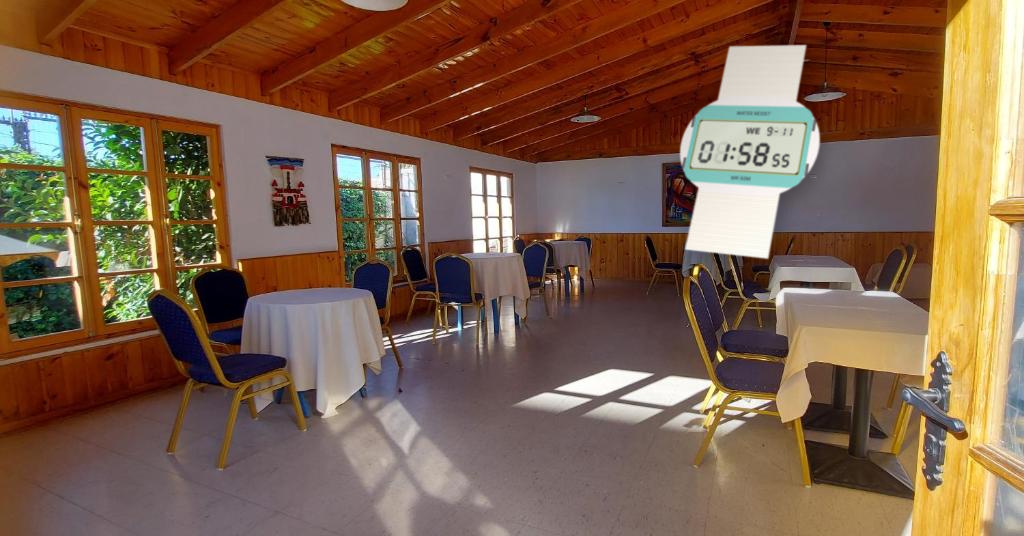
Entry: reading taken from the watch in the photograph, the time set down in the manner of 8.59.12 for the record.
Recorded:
1.58.55
